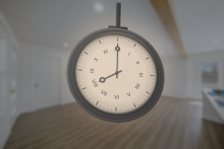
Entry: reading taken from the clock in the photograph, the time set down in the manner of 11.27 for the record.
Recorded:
8.00
